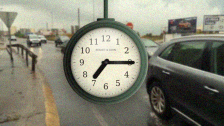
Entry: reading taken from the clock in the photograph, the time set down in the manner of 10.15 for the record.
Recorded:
7.15
